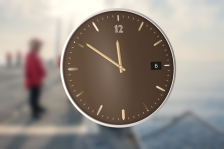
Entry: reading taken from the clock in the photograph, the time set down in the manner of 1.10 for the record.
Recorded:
11.51
